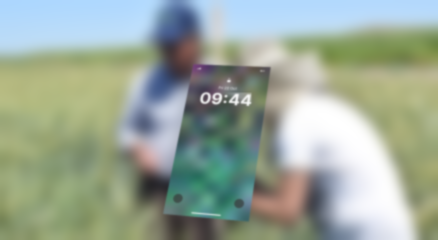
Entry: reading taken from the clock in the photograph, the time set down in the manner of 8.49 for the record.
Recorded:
9.44
